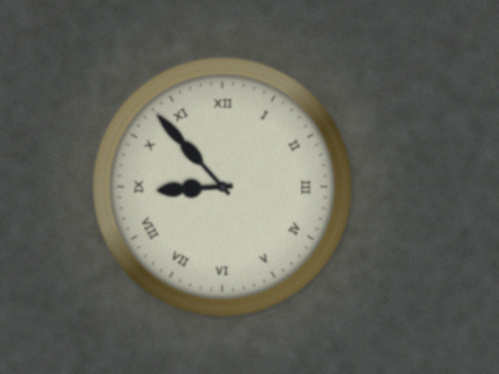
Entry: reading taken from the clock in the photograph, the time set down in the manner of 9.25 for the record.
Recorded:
8.53
